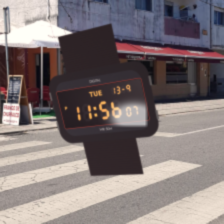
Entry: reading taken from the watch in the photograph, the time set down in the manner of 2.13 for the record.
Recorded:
11.56
